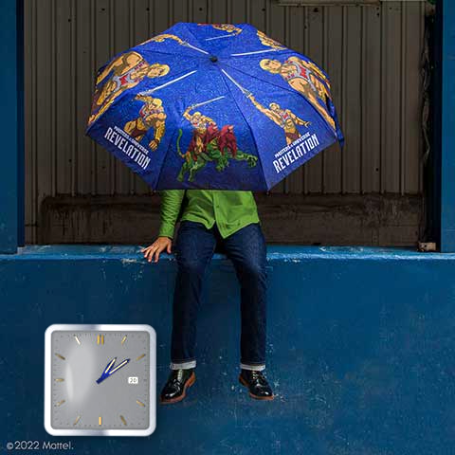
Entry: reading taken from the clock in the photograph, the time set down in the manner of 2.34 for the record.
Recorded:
1.09
